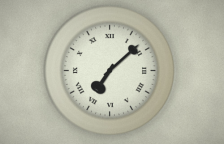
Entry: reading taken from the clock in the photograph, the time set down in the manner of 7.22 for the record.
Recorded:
7.08
